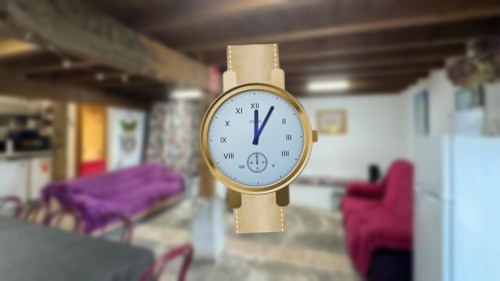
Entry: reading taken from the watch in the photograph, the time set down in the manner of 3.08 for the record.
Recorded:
12.05
